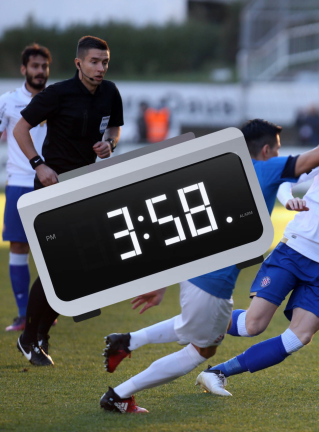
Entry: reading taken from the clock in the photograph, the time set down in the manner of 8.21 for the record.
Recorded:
3.58
